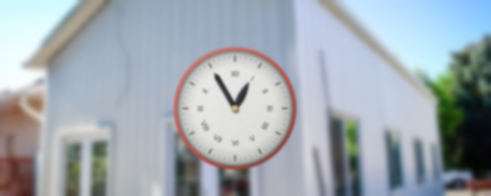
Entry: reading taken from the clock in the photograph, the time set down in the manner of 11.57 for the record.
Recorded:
12.55
